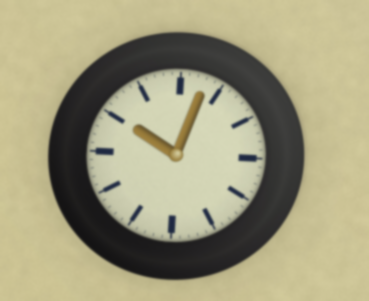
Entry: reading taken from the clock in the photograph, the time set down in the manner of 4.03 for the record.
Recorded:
10.03
